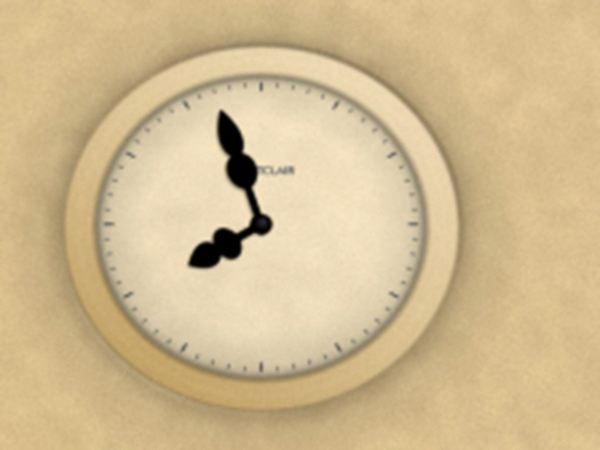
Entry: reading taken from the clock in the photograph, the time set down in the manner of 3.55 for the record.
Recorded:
7.57
